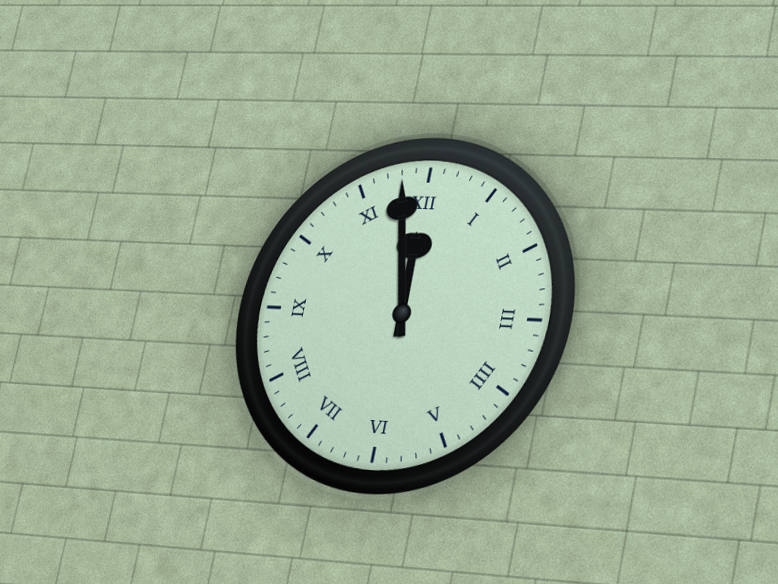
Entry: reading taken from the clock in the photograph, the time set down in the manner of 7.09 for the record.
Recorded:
11.58
